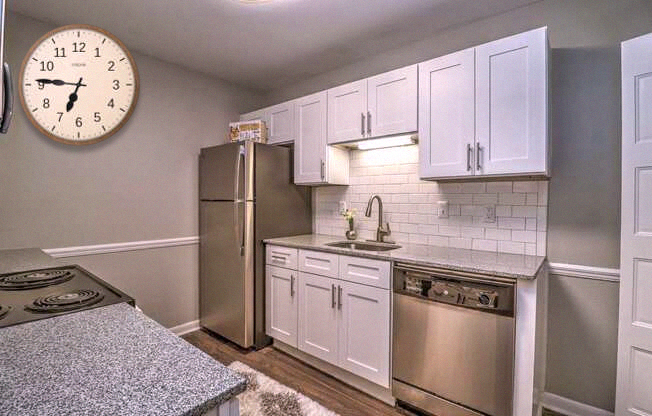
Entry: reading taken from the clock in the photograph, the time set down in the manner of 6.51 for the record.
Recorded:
6.46
